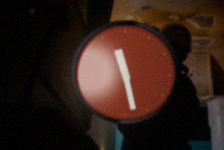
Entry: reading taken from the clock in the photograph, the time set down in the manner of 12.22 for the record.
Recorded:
11.28
